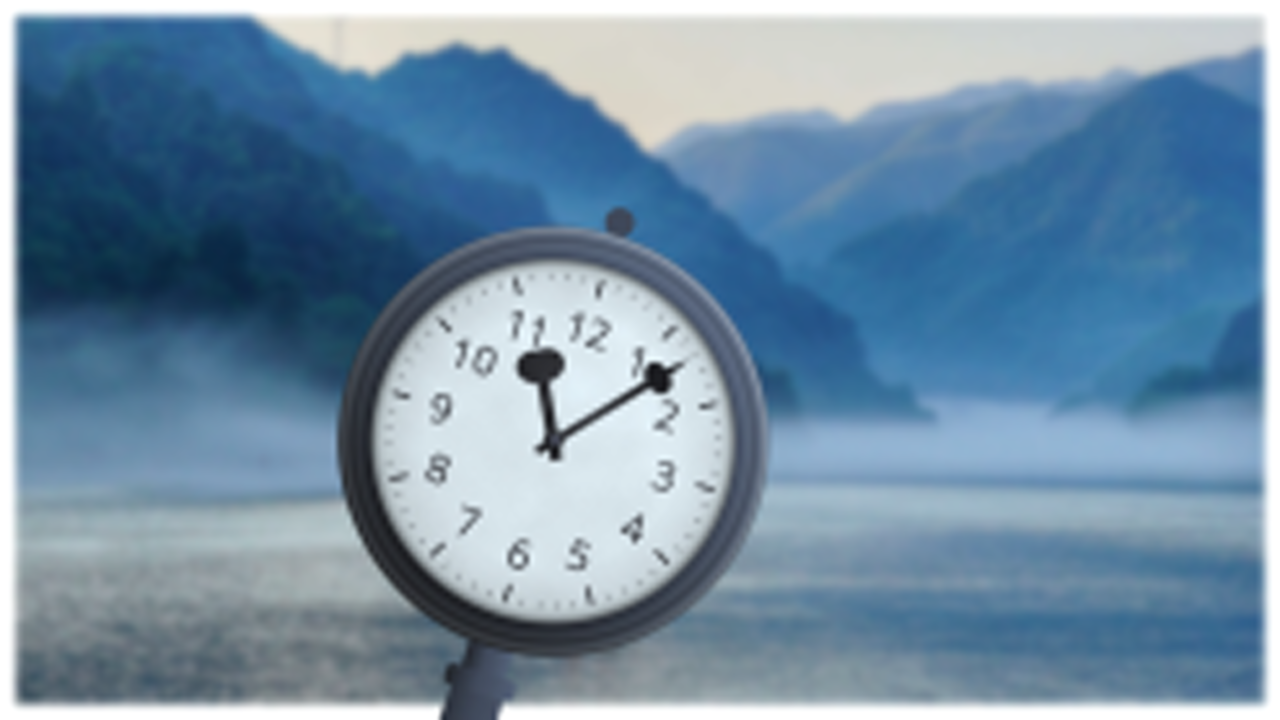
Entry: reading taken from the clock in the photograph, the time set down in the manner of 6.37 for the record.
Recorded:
11.07
